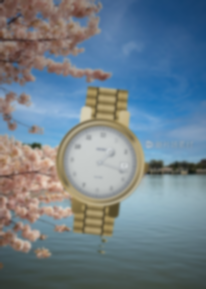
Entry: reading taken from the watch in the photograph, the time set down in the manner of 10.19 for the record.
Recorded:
1.17
